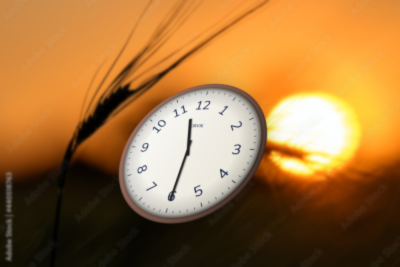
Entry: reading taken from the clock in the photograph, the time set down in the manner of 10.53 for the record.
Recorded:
11.30
